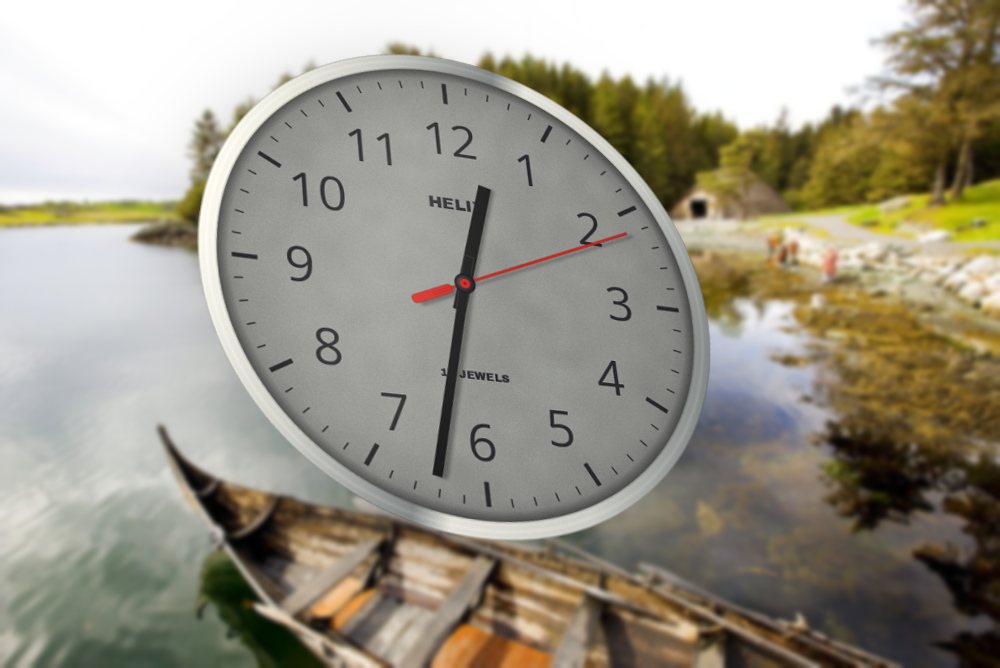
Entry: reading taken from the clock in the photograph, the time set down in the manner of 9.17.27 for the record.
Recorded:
12.32.11
